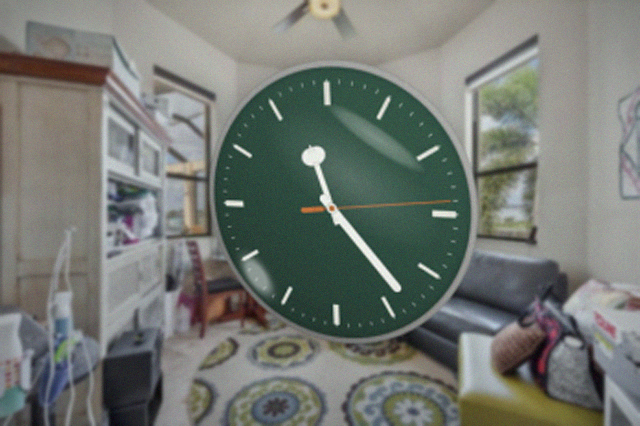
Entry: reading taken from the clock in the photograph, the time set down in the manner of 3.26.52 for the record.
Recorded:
11.23.14
